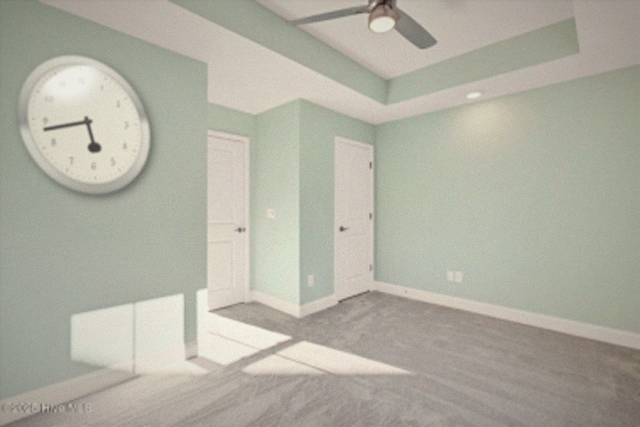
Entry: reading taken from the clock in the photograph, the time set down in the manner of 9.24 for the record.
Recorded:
5.43
